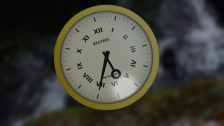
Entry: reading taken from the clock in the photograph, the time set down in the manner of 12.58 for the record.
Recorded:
5.35
